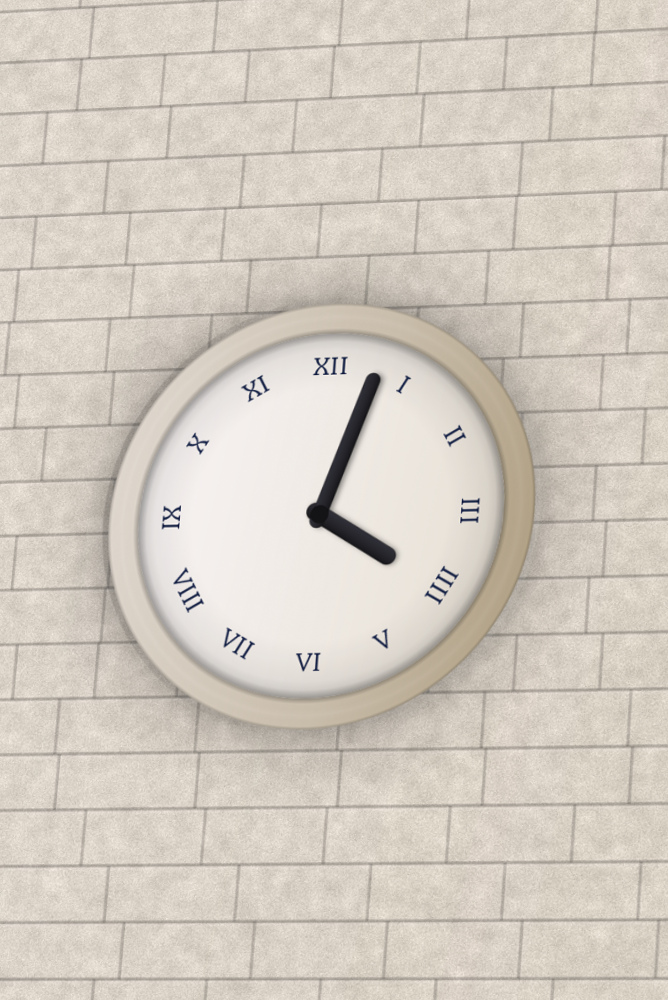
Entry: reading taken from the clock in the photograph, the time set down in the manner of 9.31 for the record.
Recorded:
4.03
